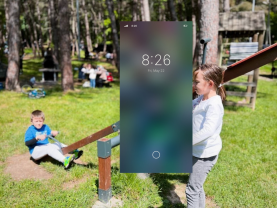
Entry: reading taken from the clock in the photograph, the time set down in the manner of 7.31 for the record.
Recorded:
8.26
